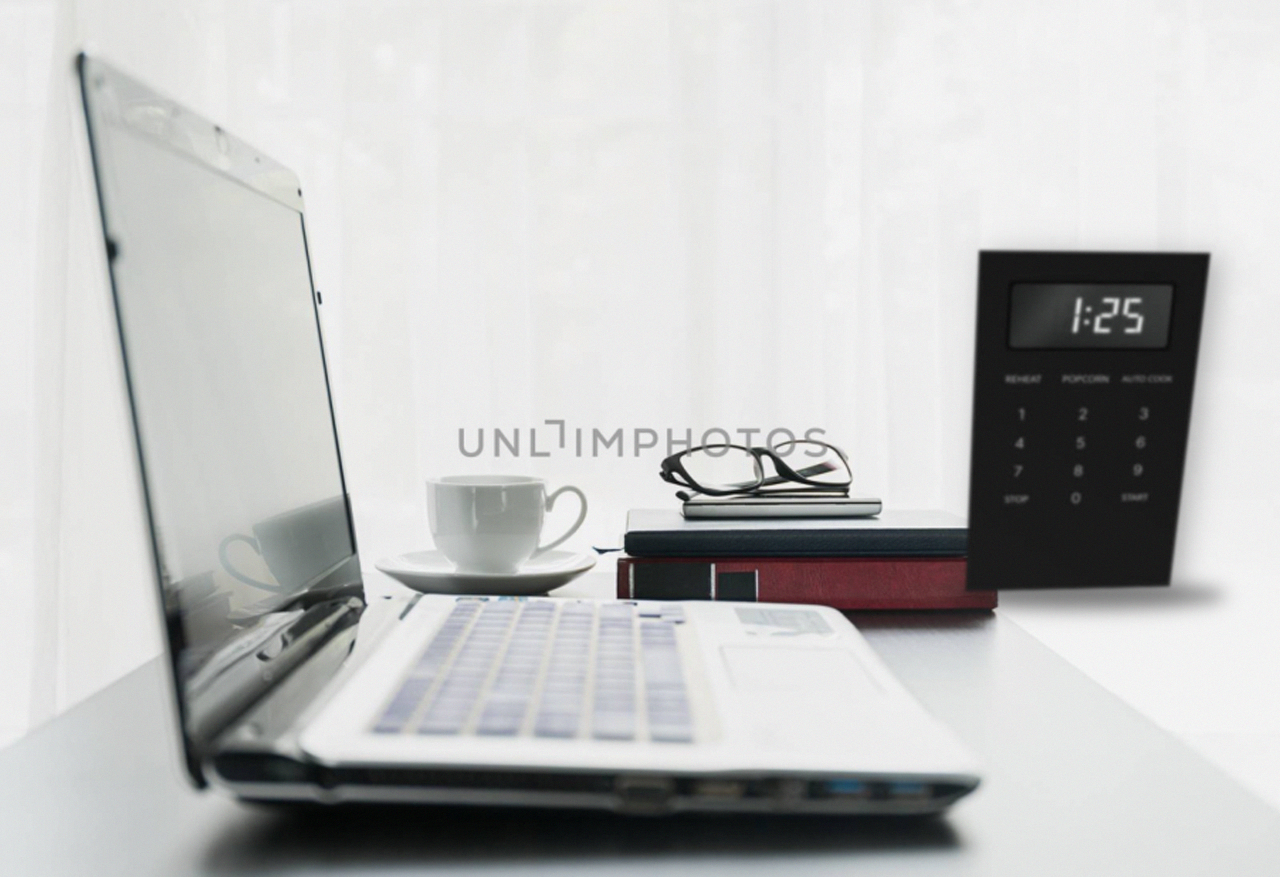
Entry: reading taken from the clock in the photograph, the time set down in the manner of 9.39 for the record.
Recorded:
1.25
